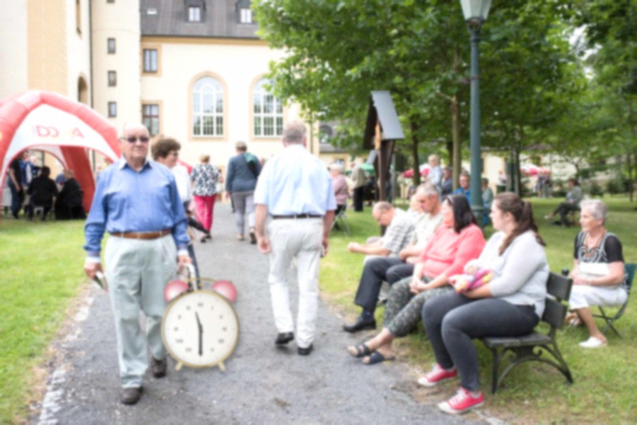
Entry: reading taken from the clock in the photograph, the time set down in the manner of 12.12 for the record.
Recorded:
11.30
